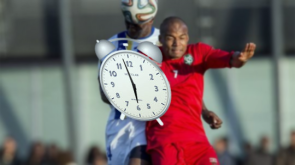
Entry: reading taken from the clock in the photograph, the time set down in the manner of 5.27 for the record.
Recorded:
5.58
